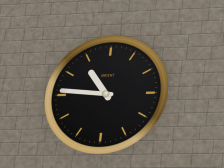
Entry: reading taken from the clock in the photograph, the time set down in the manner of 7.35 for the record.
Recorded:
10.46
